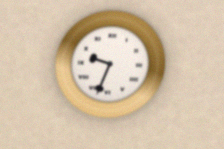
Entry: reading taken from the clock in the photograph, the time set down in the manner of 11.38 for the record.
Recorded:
9.33
